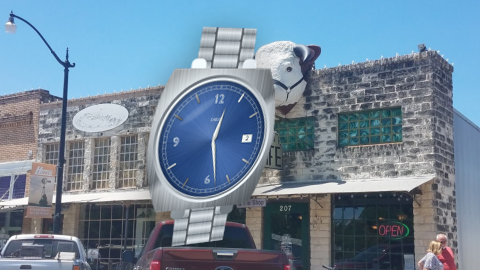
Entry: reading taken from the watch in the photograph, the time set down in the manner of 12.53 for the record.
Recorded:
12.28
